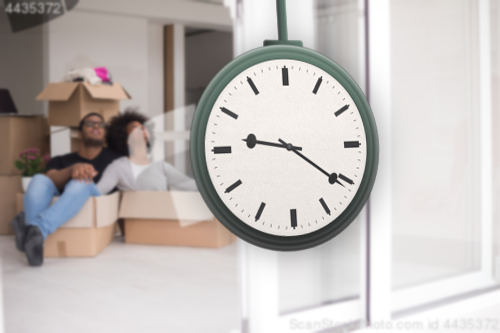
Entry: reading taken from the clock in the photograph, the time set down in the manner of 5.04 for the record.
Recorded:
9.21
